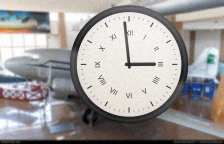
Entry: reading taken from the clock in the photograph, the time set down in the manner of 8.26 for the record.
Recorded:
2.59
